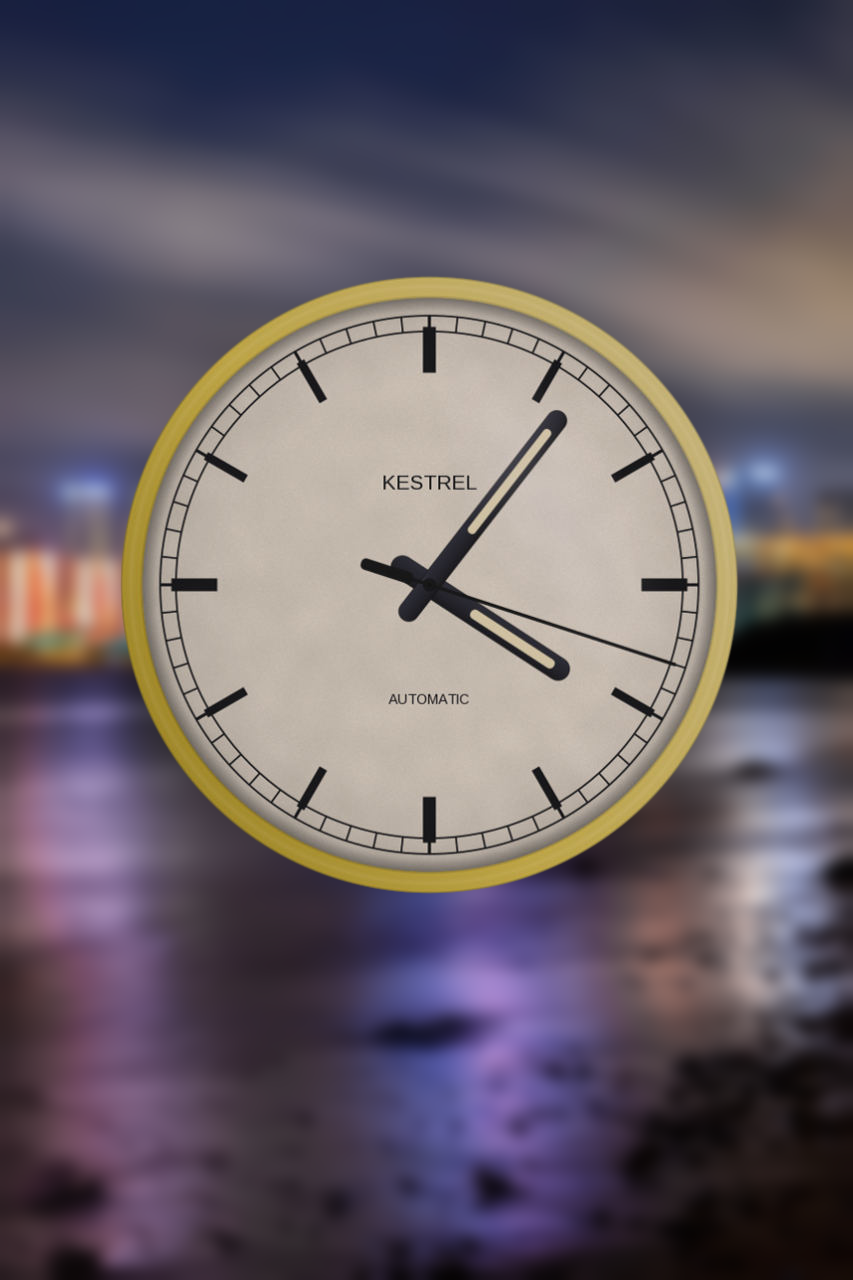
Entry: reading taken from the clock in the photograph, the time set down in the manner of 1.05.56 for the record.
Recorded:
4.06.18
